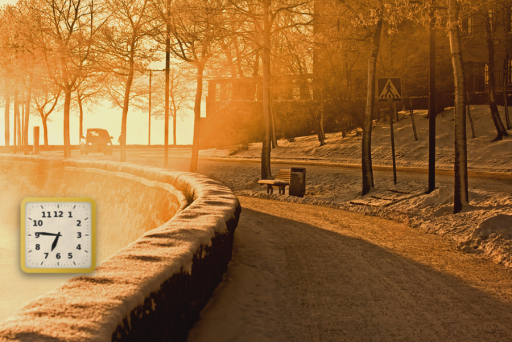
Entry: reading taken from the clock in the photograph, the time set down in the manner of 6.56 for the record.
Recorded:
6.46
